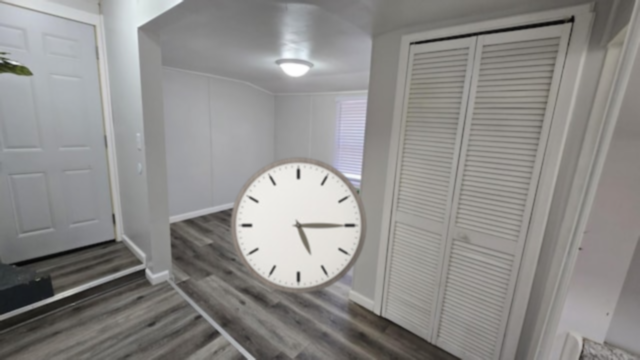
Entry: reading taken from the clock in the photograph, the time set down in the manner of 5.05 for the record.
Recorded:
5.15
